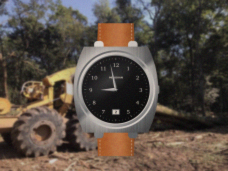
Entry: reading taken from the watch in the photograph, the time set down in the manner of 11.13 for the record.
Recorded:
8.58
